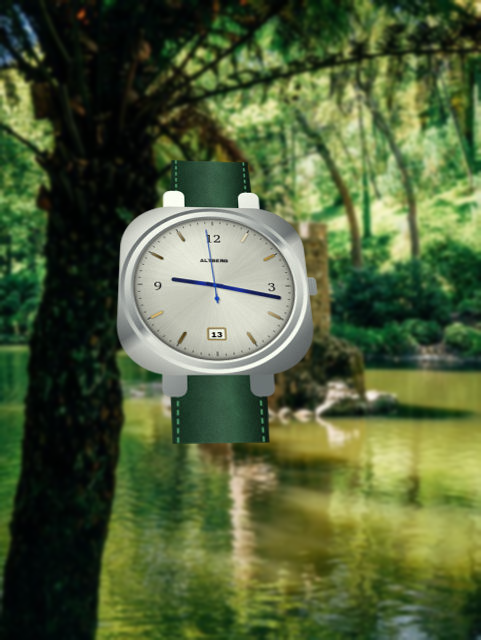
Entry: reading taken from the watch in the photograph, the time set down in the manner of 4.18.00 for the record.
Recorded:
9.16.59
